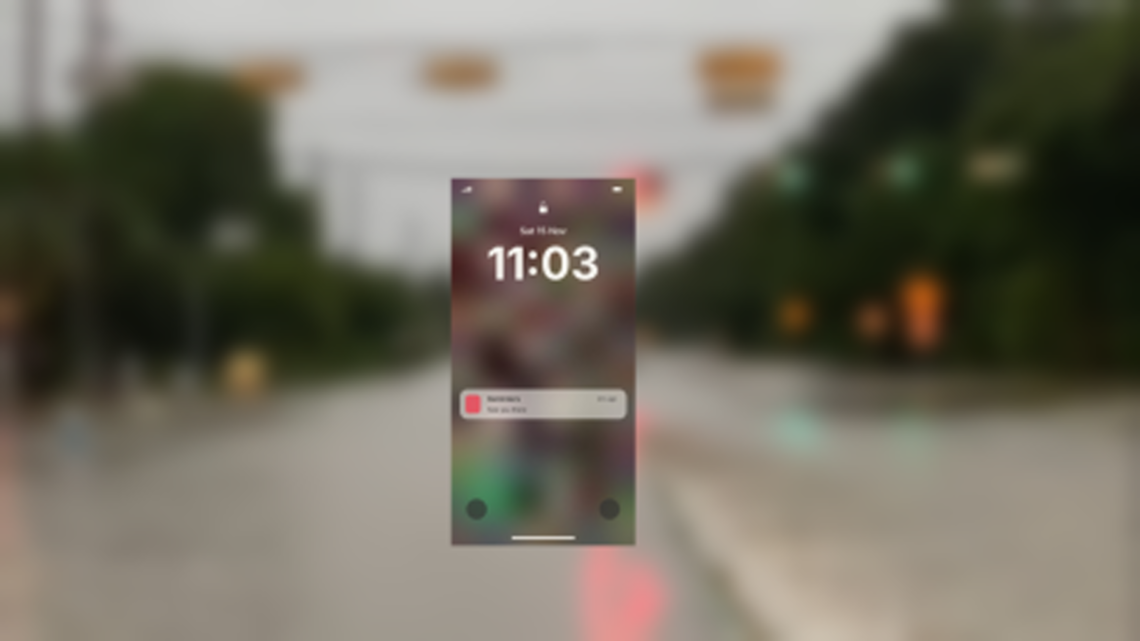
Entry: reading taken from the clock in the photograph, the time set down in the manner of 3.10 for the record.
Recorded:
11.03
